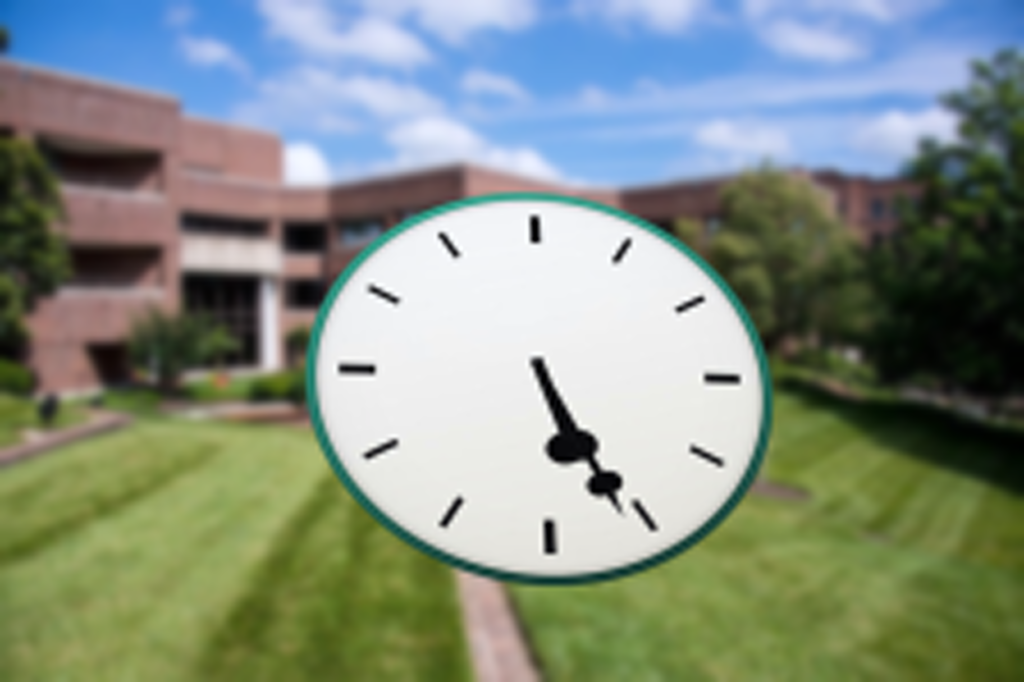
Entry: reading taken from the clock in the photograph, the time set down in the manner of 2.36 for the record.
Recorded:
5.26
